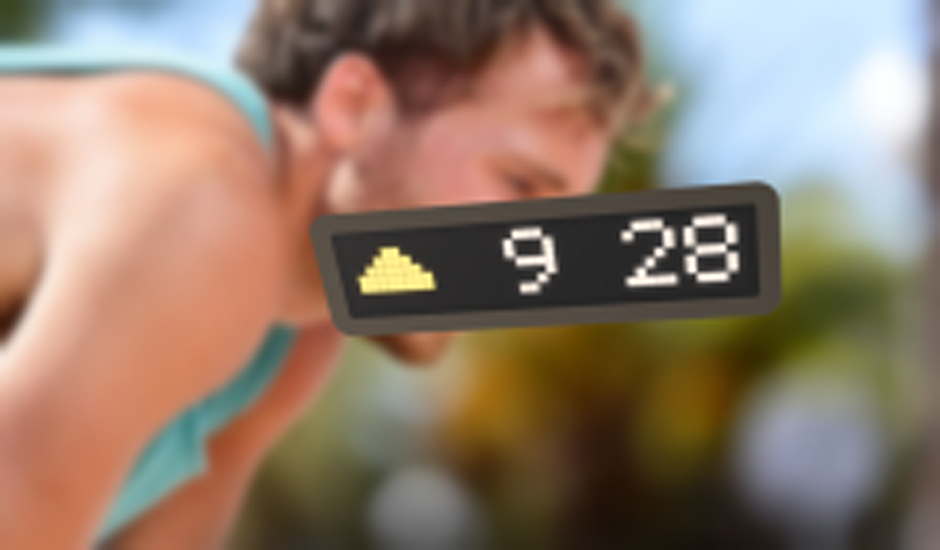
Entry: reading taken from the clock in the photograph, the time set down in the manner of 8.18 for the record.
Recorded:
9.28
